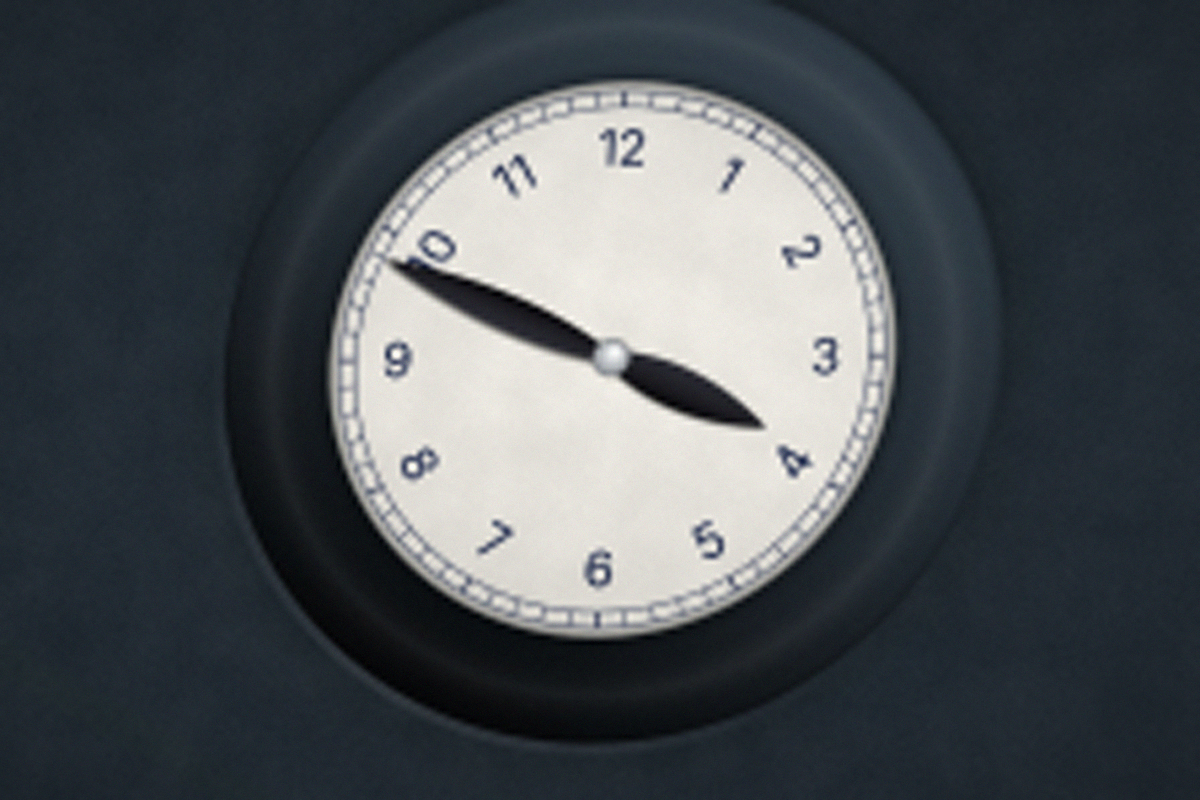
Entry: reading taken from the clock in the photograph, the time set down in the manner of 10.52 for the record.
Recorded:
3.49
